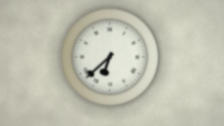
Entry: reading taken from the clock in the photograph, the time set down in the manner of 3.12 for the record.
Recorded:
6.38
